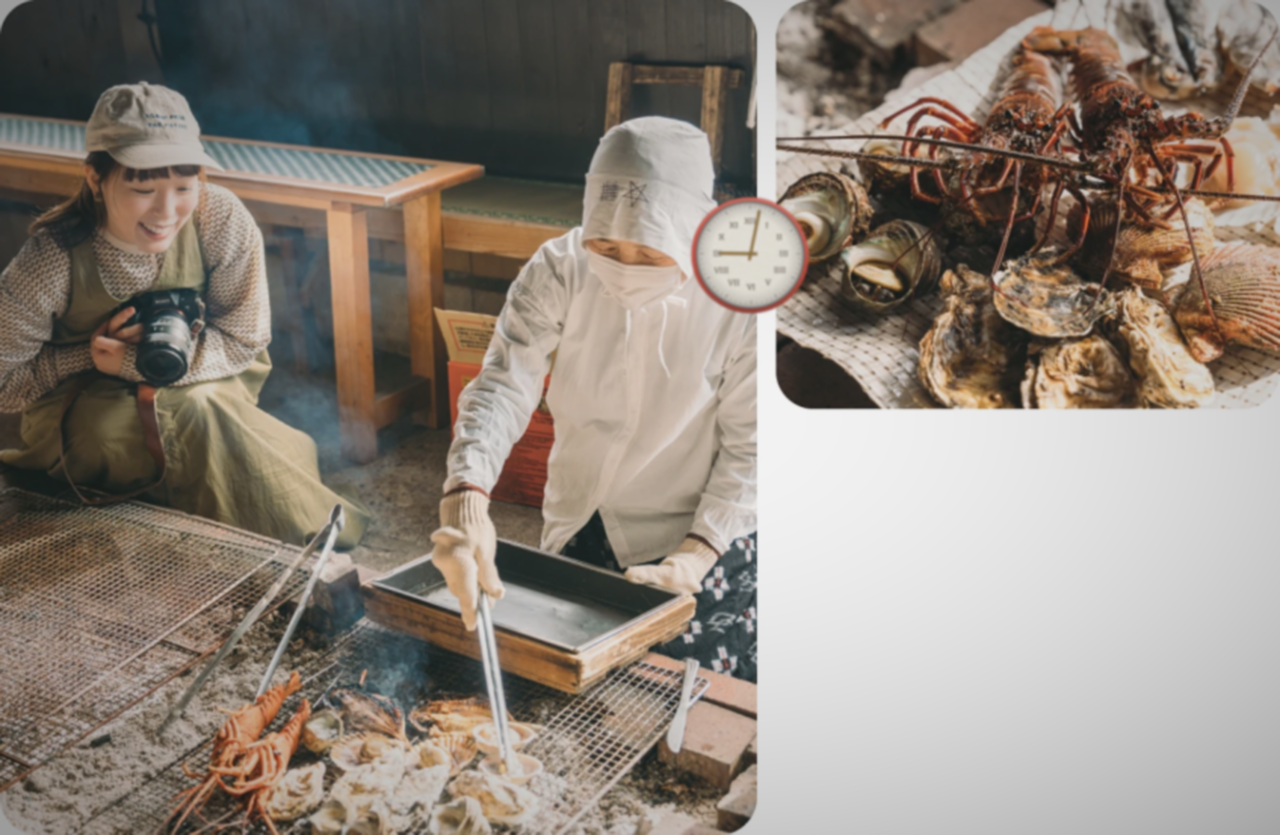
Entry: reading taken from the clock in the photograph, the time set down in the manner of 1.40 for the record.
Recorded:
9.02
